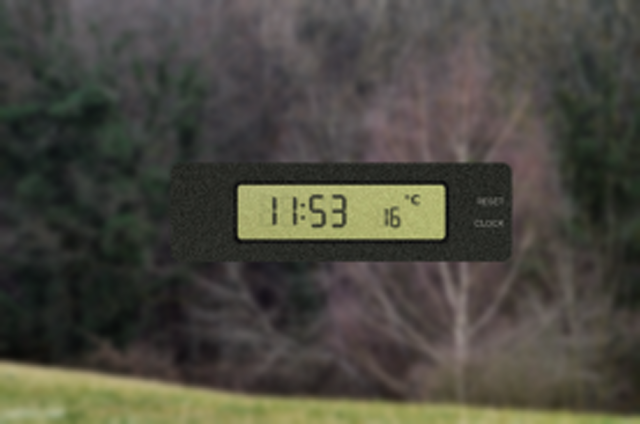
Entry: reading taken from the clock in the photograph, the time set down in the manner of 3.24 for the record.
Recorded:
11.53
